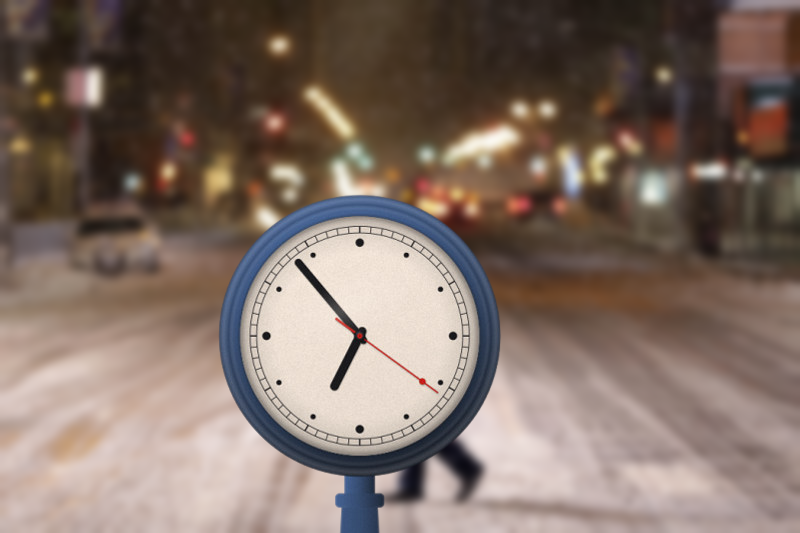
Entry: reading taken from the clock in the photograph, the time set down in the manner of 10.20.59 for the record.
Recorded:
6.53.21
